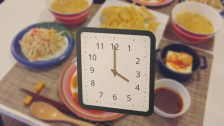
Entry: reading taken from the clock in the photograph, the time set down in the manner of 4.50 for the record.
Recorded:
4.00
